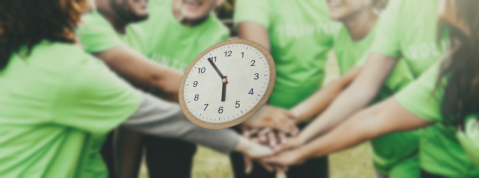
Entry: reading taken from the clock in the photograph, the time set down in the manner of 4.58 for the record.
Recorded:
5.54
